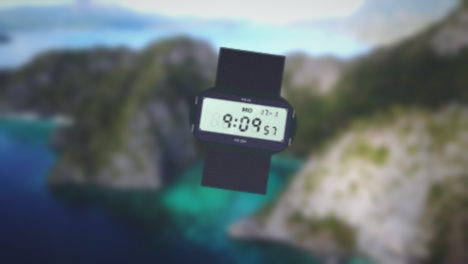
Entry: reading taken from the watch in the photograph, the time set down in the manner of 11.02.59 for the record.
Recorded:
9.09.57
